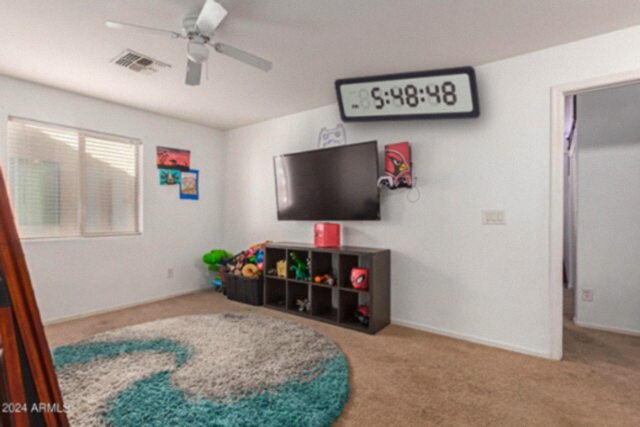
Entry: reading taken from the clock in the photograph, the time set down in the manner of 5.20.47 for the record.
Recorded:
5.48.48
